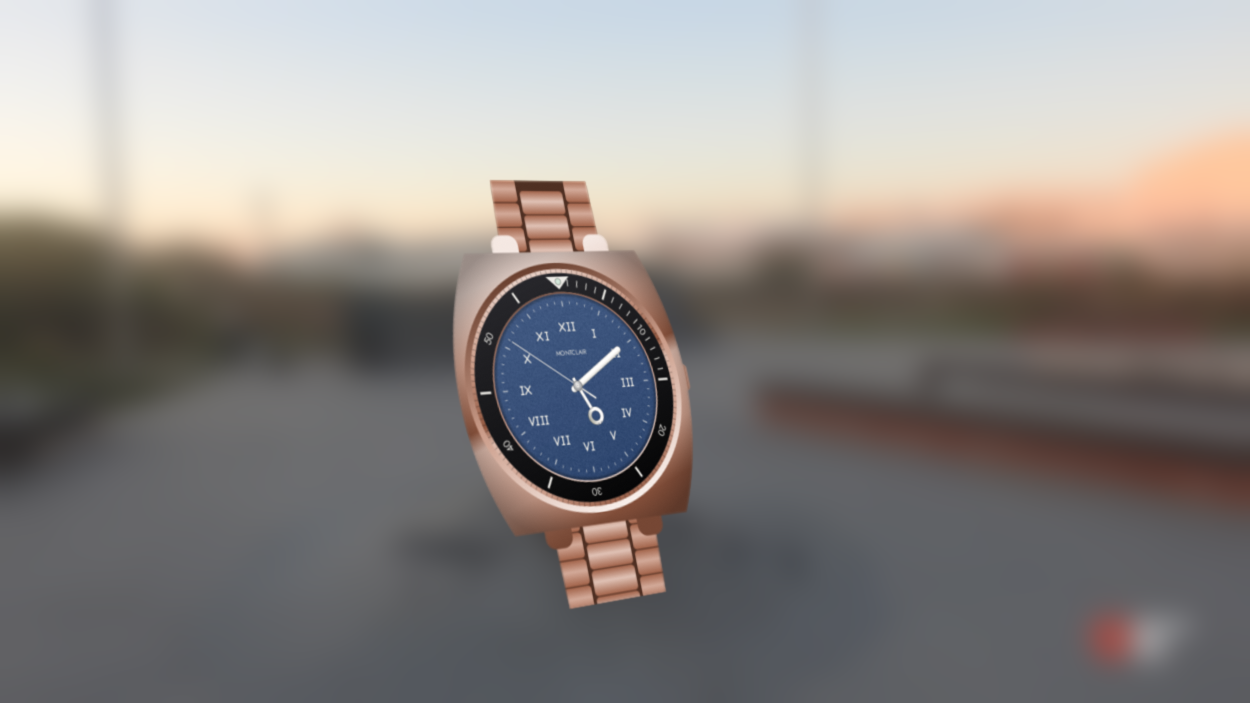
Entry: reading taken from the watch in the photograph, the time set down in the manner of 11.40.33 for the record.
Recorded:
5.09.51
